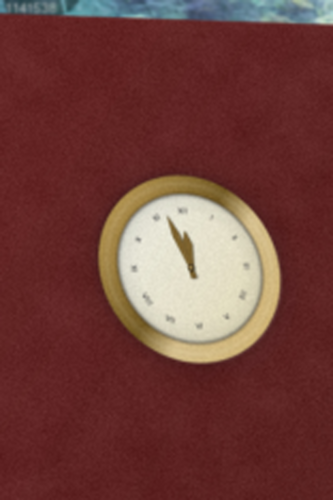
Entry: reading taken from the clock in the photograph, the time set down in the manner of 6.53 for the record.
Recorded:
11.57
